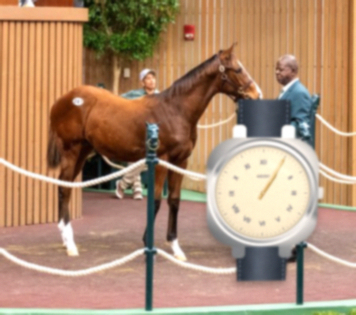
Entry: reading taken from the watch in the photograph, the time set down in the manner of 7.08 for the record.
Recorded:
1.05
